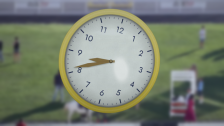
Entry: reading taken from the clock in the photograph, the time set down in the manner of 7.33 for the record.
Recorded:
8.41
